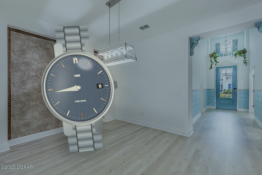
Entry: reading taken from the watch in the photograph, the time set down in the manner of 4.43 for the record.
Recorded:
8.44
